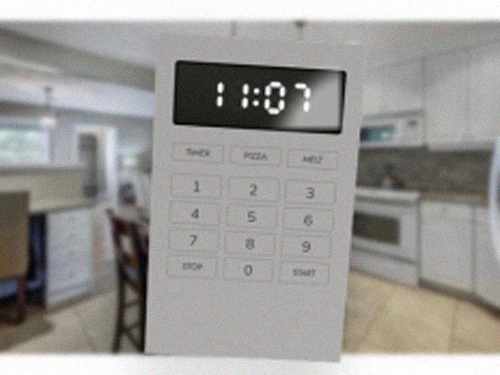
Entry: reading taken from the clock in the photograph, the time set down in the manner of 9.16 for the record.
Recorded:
11.07
